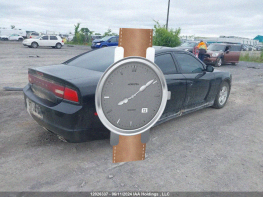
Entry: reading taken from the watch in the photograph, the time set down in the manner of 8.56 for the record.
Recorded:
8.09
